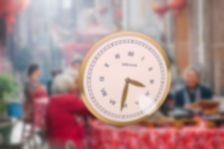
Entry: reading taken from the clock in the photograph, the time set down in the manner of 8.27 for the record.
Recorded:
3.31
